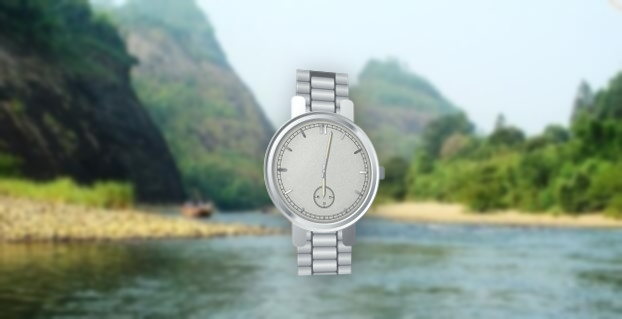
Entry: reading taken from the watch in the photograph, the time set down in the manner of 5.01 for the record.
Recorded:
6.02
